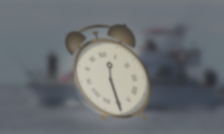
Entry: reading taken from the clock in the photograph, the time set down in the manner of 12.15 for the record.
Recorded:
12.30
